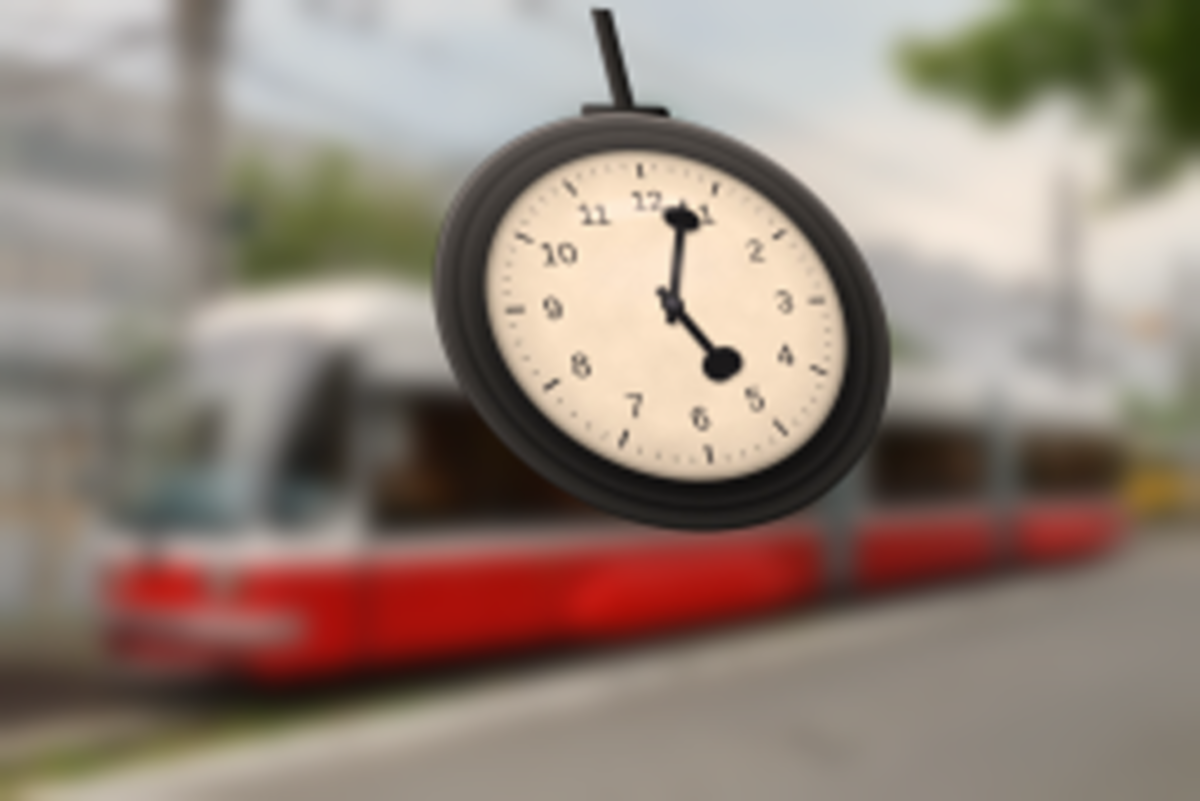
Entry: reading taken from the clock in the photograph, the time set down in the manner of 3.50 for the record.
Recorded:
5.03
